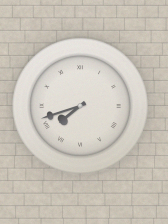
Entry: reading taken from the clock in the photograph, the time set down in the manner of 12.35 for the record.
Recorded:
7.42
